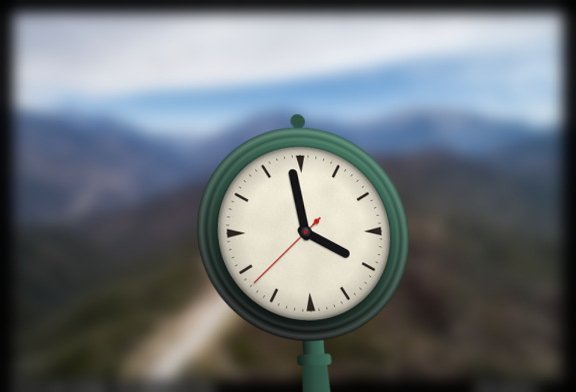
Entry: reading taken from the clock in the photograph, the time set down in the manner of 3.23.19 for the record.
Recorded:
3.58.38
